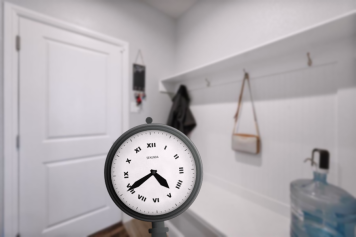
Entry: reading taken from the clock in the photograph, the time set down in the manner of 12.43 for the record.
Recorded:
4.40
